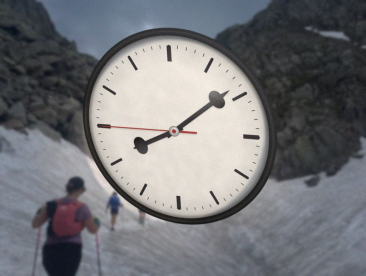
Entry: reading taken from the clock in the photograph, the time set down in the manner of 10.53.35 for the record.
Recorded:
8.08.45
